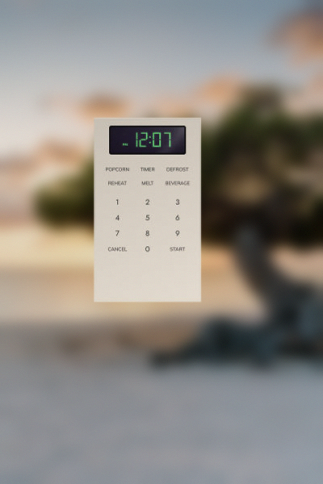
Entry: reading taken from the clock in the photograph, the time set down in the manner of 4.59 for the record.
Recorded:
12.07
